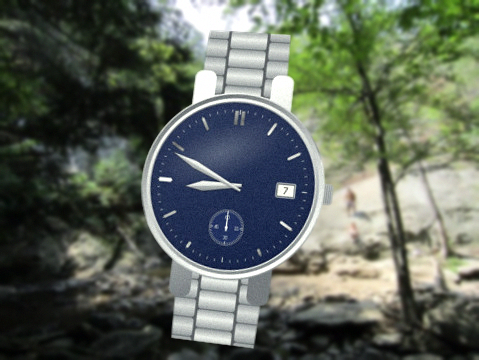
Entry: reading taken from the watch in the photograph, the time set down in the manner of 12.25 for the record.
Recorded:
8.49
